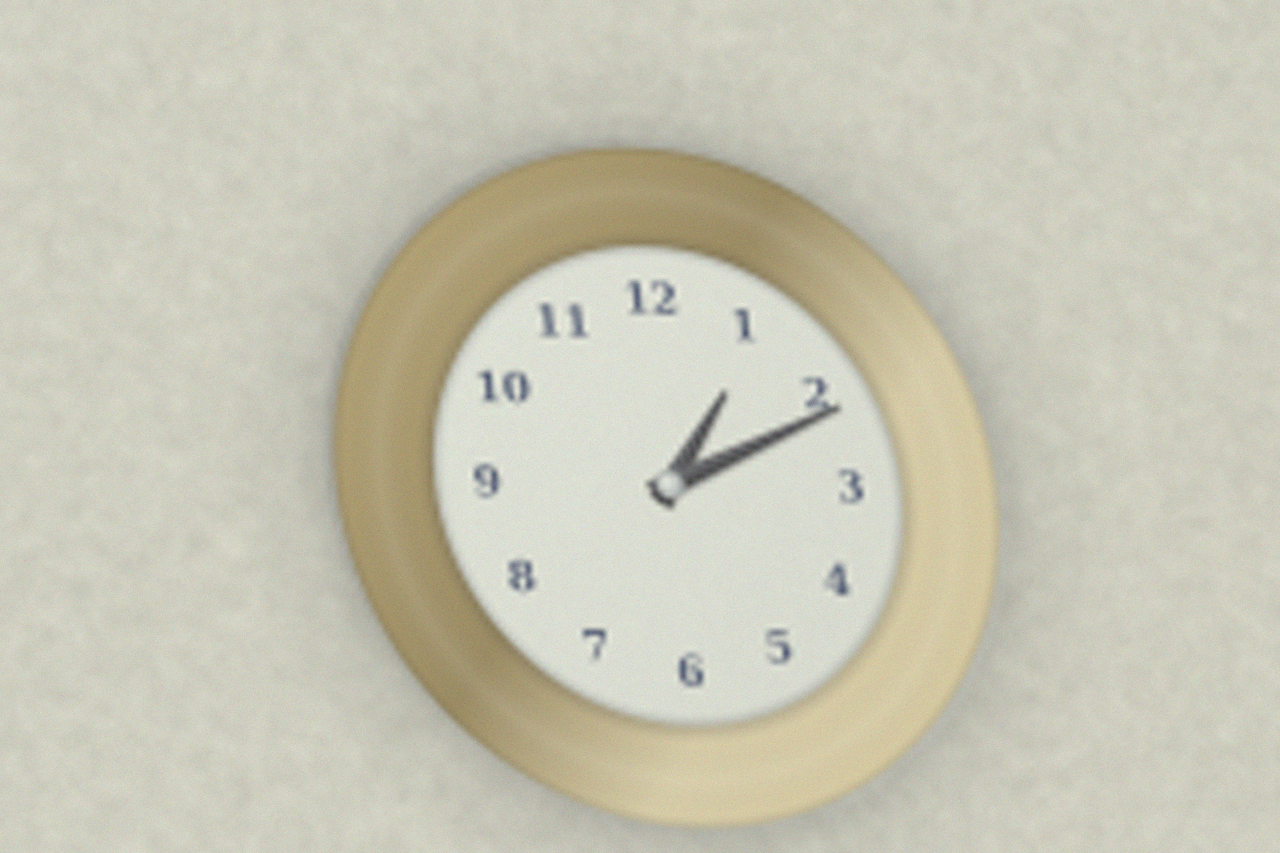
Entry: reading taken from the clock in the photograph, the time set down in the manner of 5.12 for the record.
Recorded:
1.11
